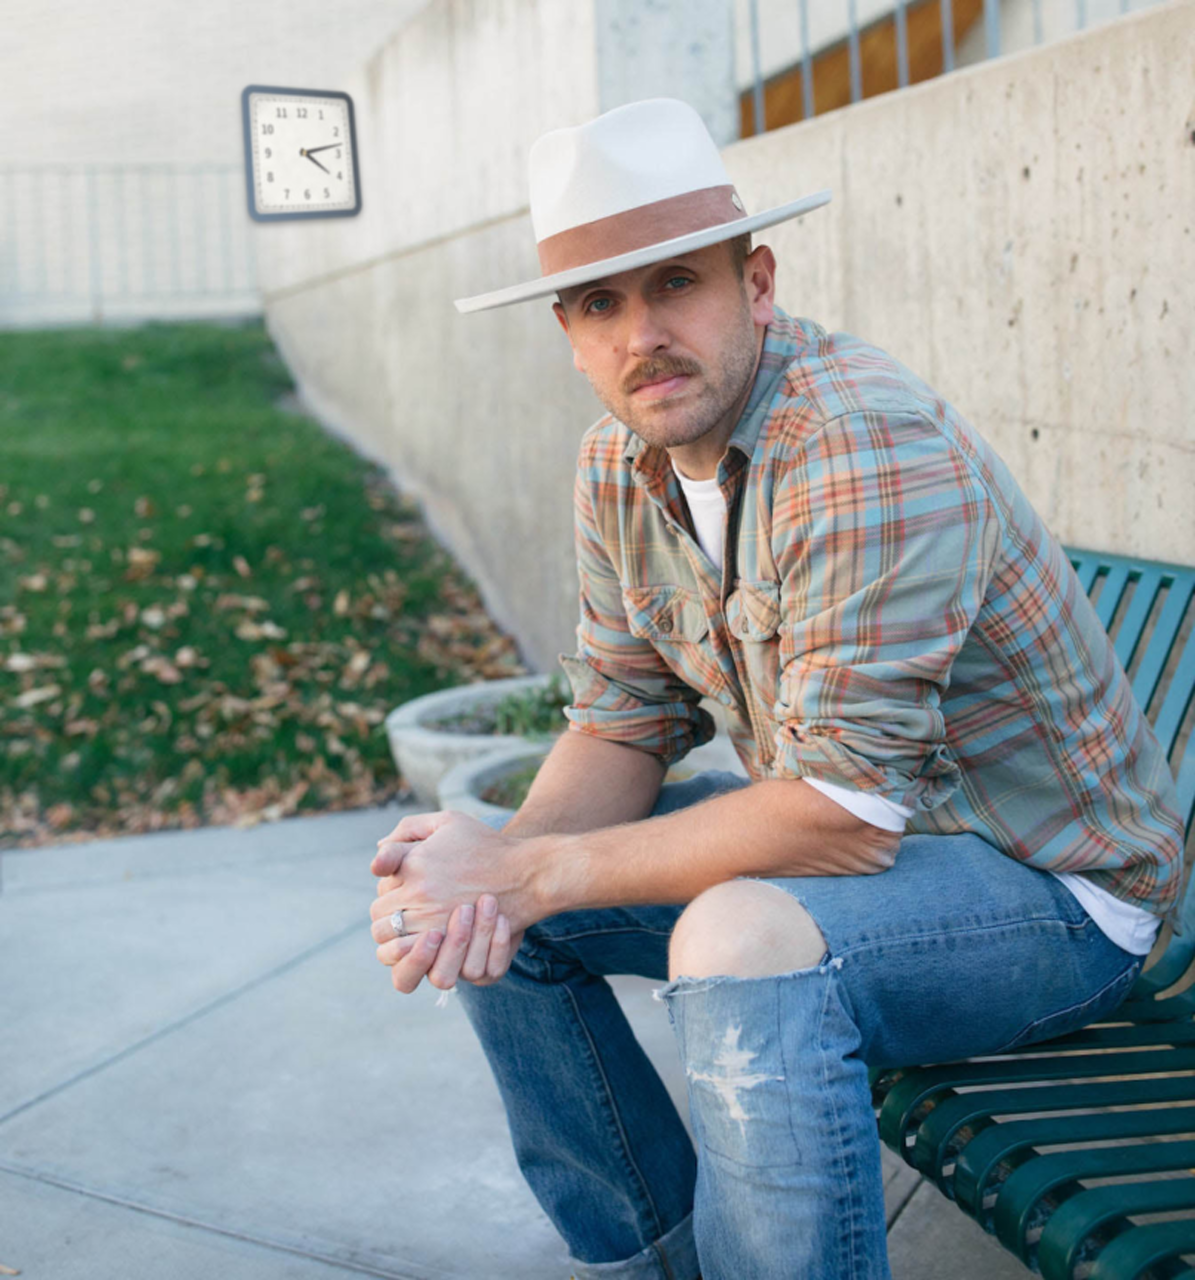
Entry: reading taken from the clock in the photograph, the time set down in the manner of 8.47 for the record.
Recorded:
4.13
